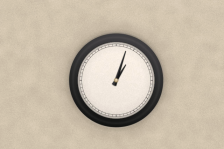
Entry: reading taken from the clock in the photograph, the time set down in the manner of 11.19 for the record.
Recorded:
1.03
